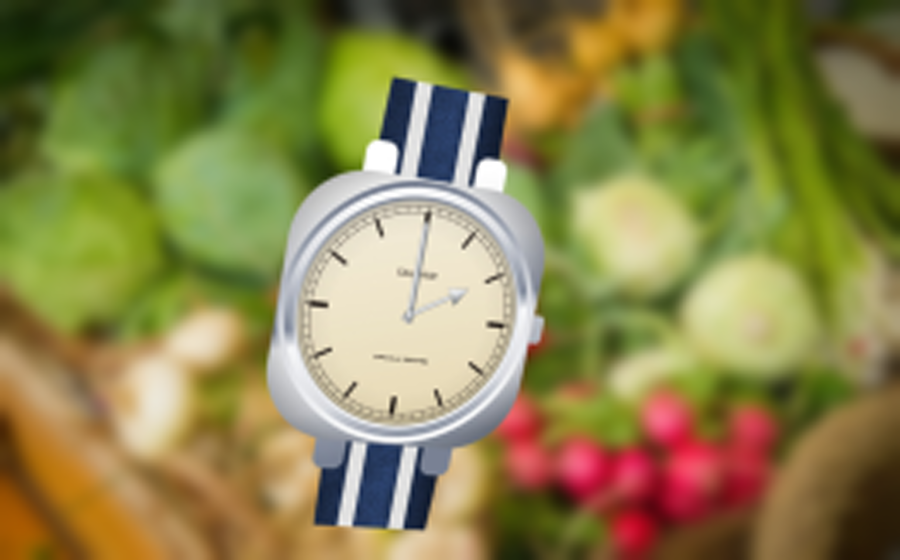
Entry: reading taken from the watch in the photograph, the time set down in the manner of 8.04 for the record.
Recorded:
2.00
